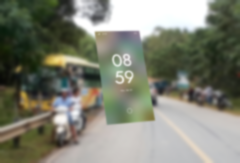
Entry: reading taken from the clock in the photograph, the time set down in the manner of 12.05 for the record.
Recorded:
8.59
